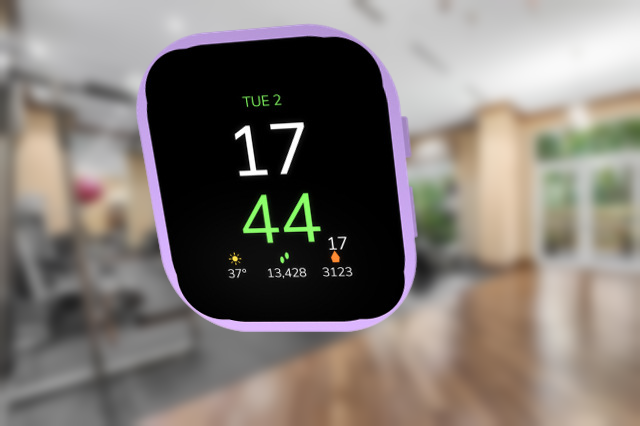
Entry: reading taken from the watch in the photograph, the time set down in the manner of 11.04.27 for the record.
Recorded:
17.44.17
